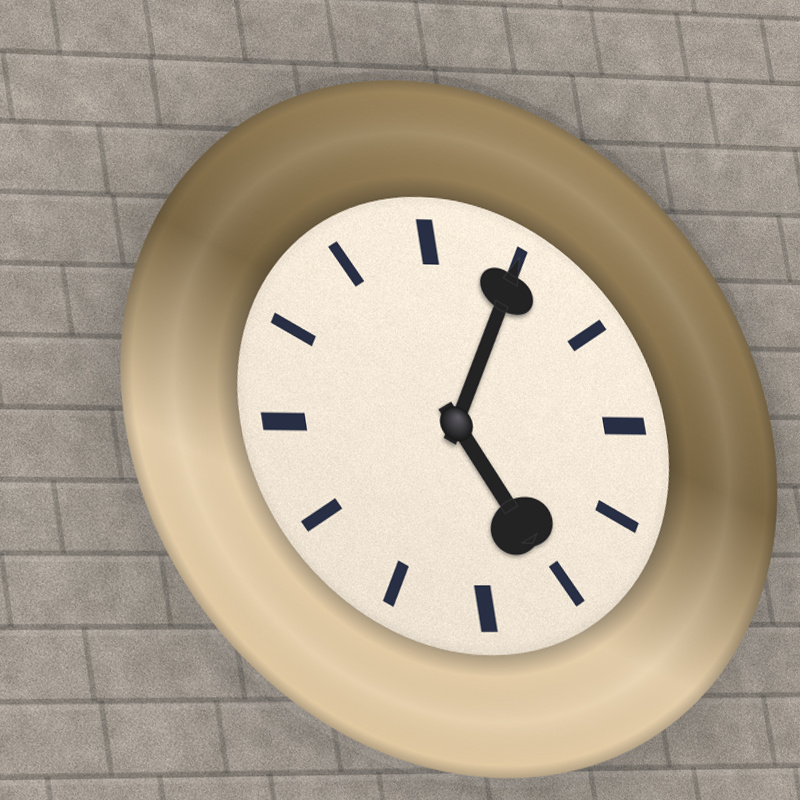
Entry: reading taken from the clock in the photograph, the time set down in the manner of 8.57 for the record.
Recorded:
5.05
